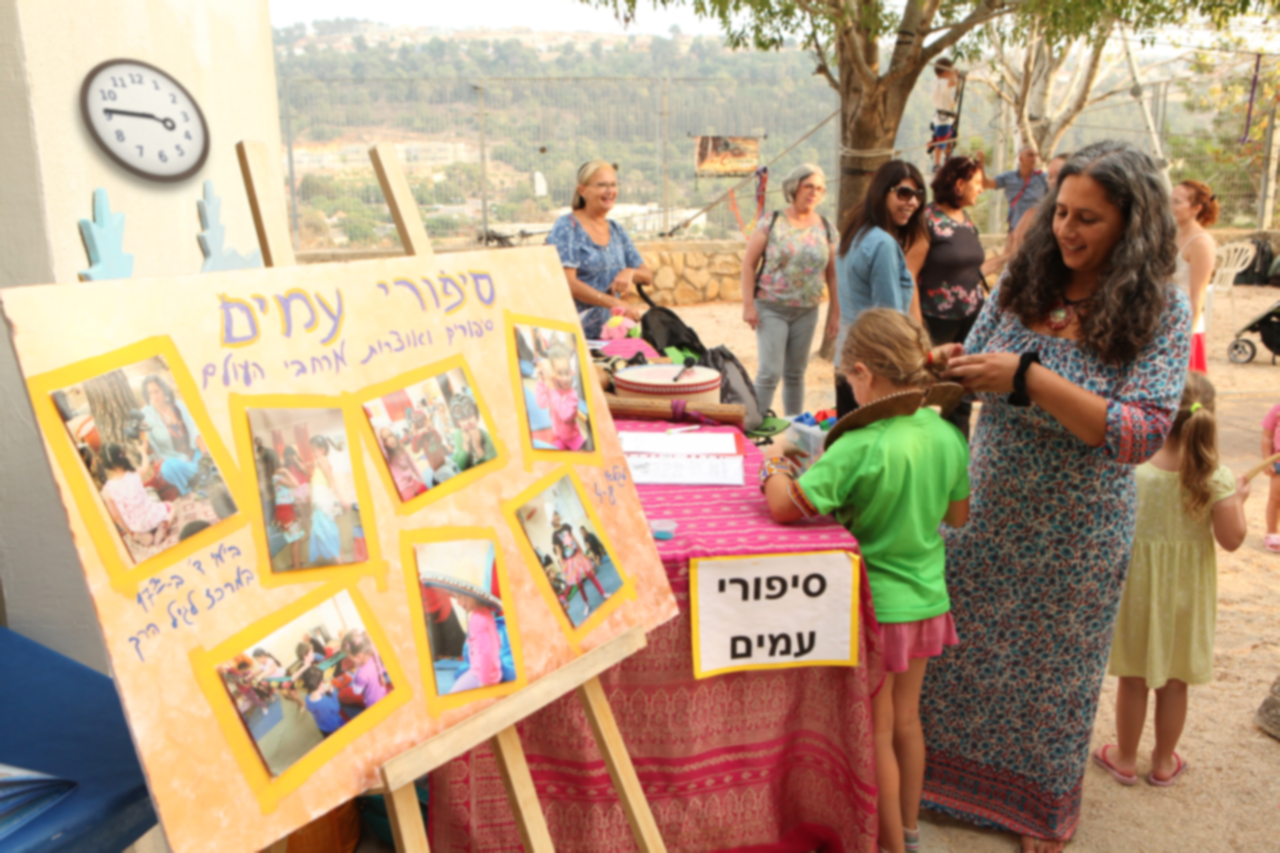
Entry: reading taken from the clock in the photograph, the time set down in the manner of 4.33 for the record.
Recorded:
3.46
